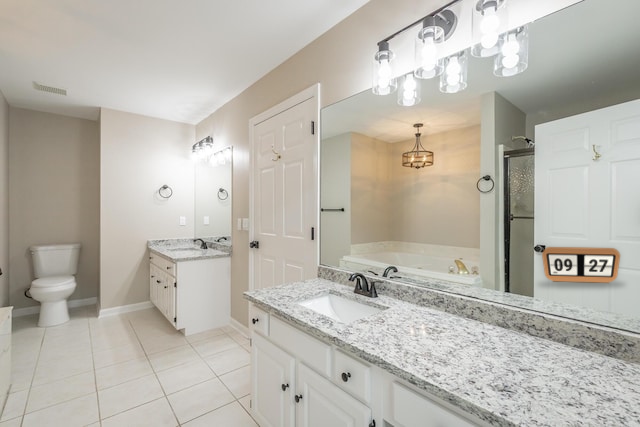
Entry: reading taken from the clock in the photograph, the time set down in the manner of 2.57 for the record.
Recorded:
9.27
